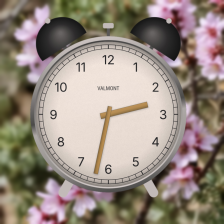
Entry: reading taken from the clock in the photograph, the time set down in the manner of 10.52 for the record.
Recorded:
2.32
